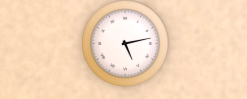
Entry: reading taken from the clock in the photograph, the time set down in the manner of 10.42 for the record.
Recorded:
5.13
